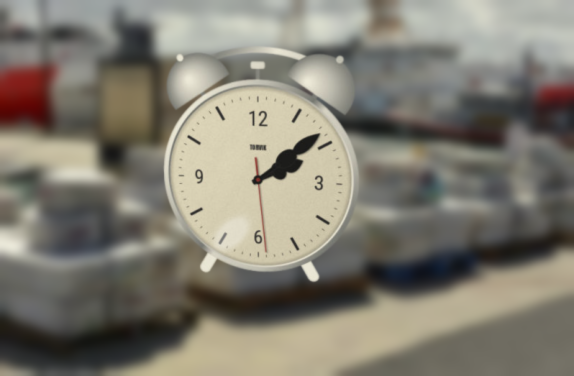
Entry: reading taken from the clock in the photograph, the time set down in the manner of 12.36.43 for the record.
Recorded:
2.08.29
